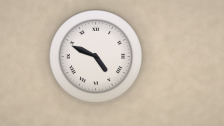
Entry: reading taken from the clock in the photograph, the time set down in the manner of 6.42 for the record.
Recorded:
4.49
